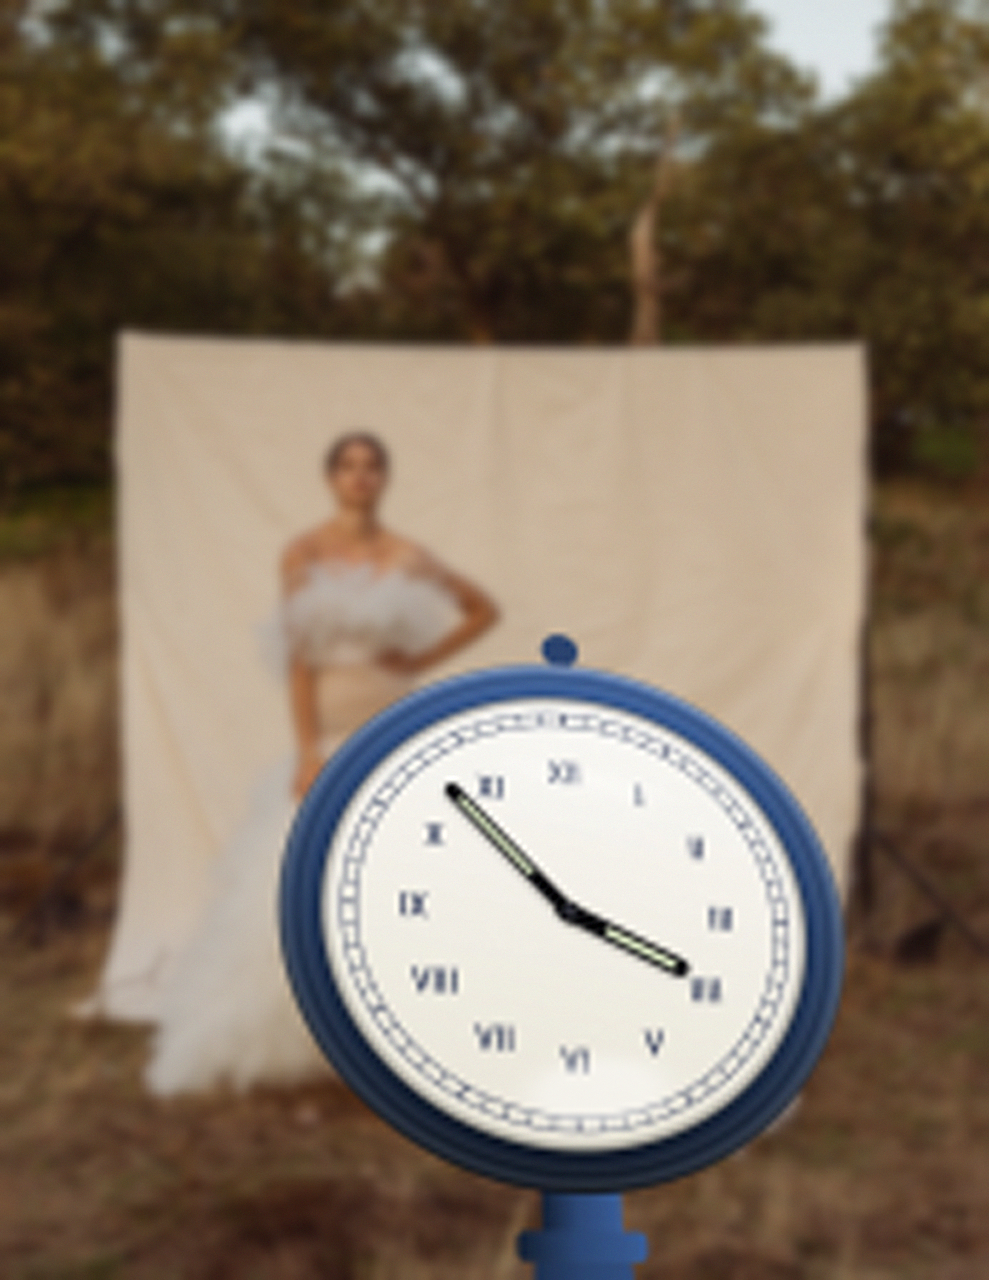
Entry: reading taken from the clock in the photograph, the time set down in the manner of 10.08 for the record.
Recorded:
3.53
